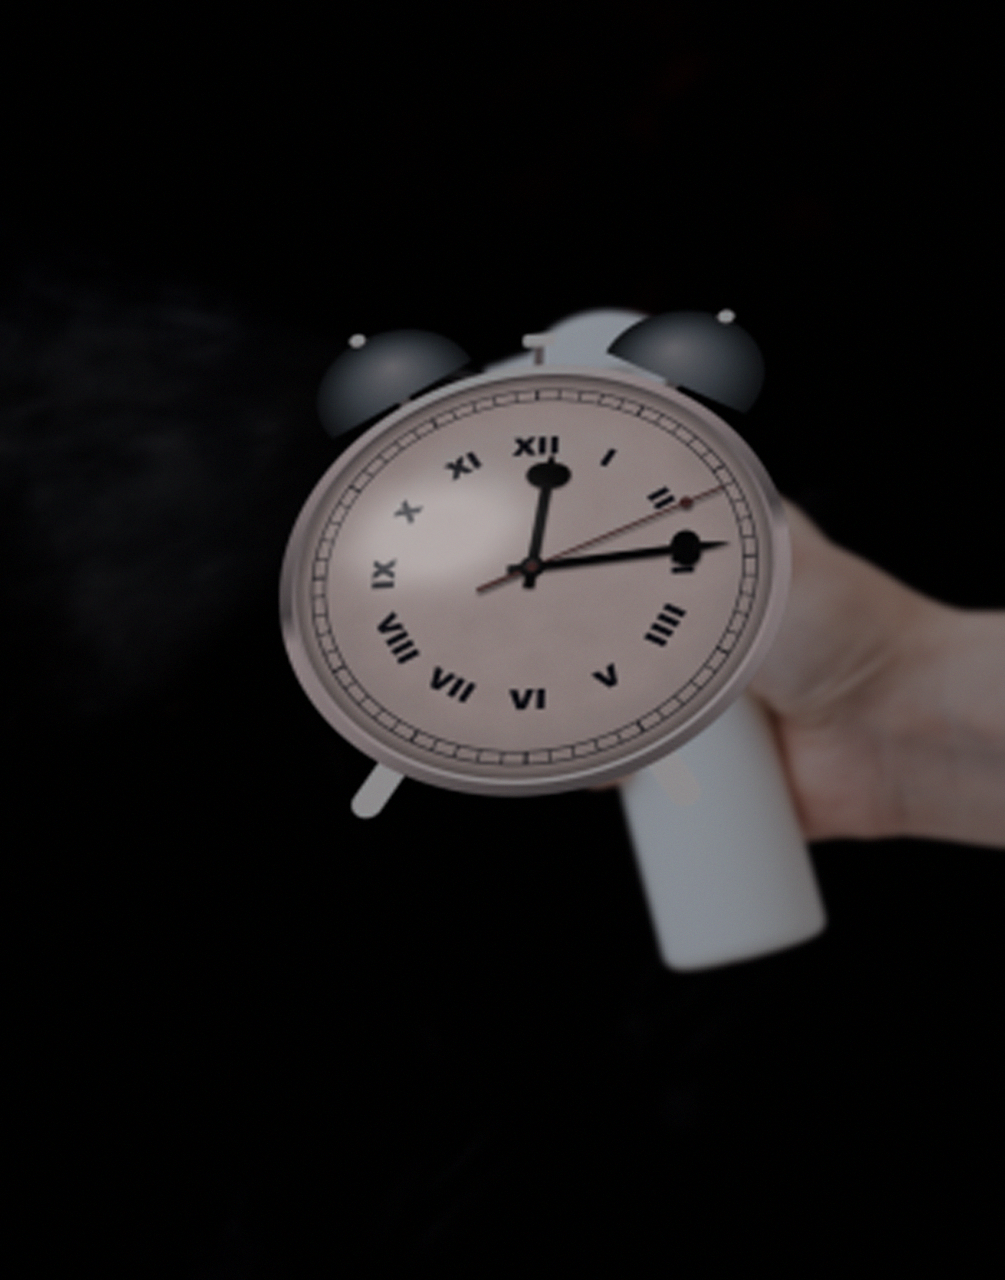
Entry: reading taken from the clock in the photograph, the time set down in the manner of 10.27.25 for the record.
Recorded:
12.14.11
